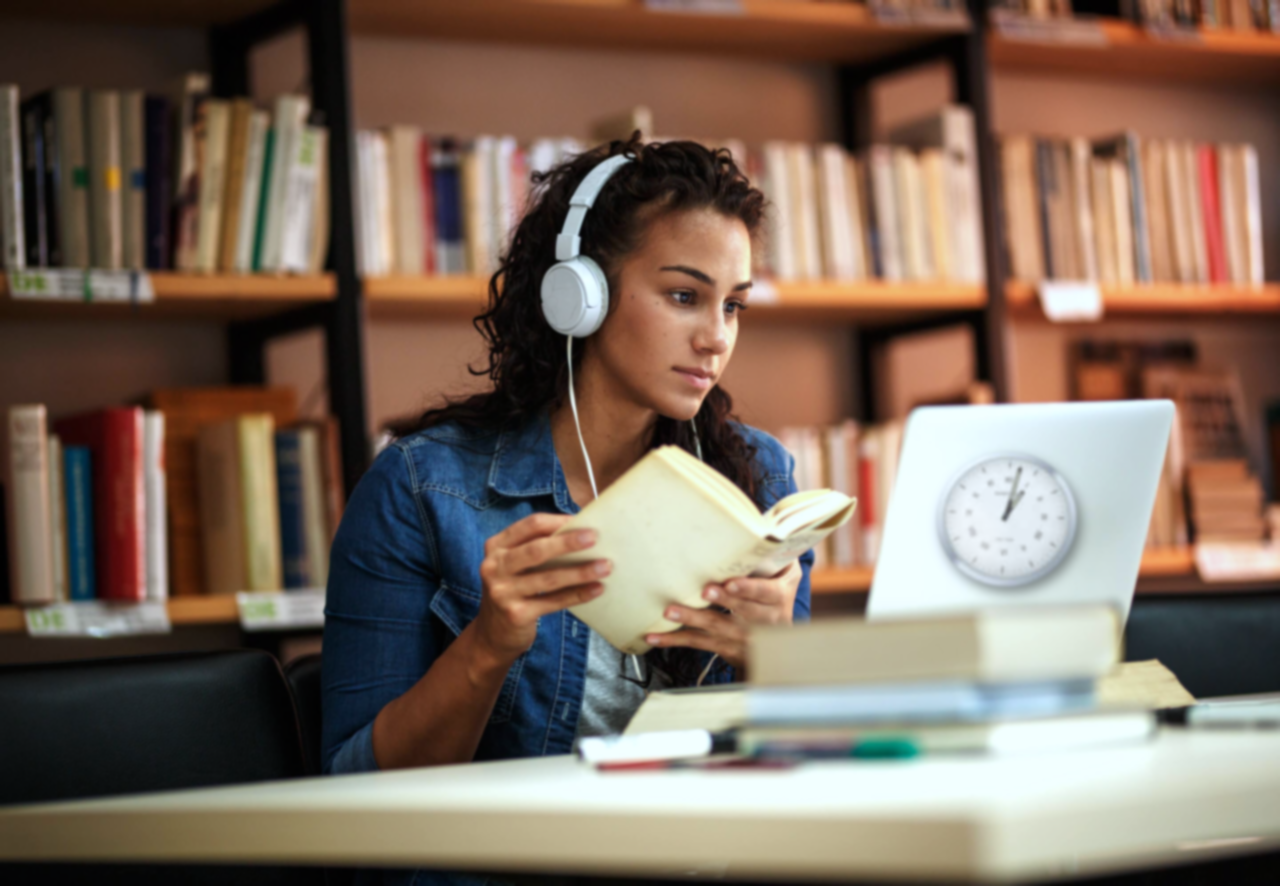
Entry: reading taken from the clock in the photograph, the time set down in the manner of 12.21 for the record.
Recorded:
1.02
